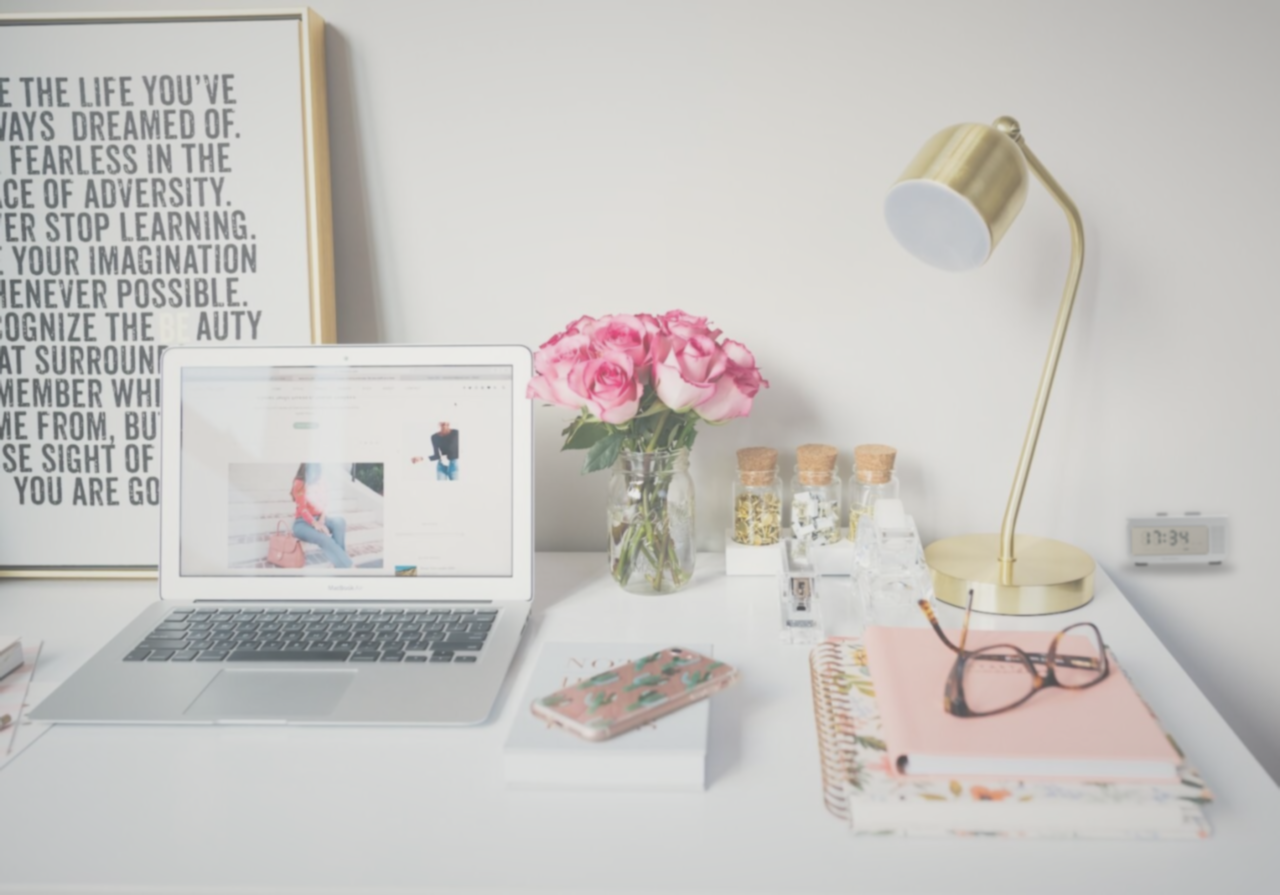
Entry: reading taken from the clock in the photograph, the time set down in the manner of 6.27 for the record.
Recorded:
17.34
